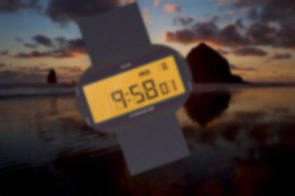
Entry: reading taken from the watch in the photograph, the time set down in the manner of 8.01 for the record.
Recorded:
9.58
